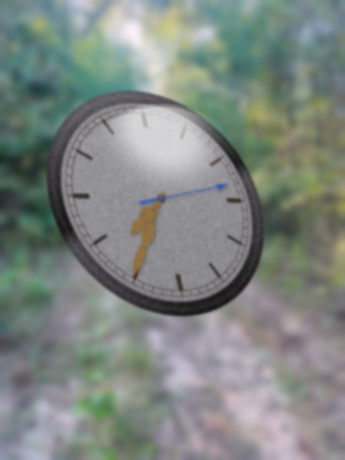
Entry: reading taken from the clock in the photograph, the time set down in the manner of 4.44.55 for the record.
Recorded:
7.35.13
